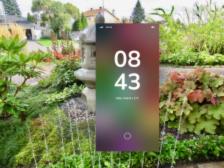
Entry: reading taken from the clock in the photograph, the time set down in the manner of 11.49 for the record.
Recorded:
8.43
